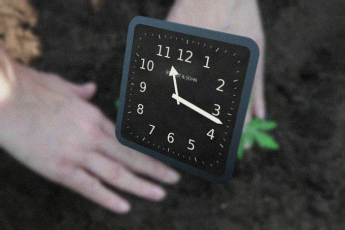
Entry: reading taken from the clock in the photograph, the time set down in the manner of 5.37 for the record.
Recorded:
11.17
